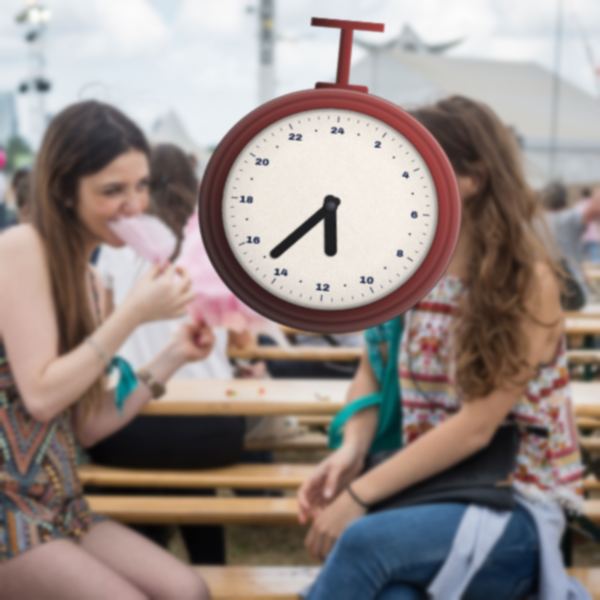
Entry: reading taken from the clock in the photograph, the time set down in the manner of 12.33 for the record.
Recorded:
11.37
